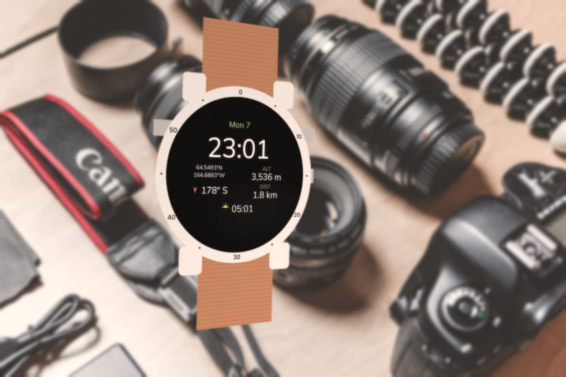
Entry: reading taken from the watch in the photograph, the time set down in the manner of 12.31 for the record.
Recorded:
23.01
